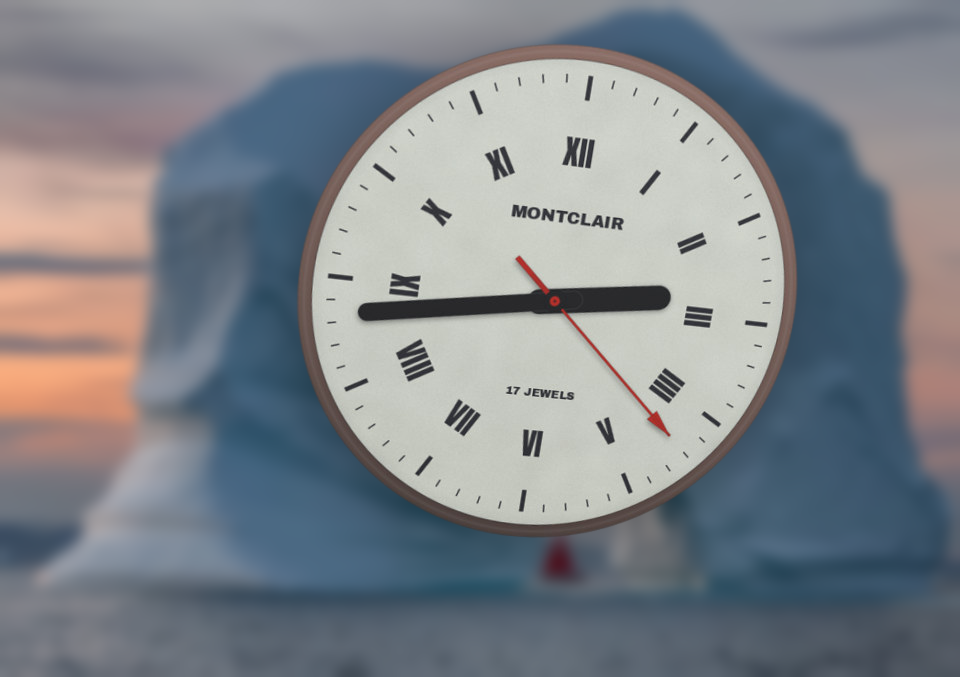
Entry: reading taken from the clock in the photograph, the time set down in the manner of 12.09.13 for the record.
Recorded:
2.43.22
